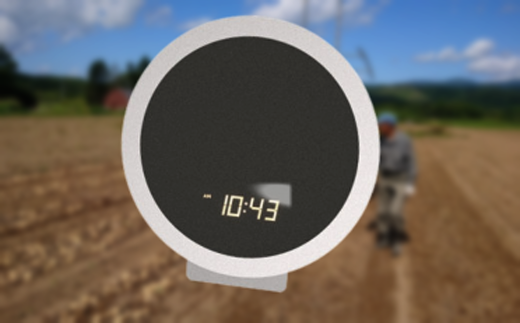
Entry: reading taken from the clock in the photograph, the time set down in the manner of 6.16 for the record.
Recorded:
10.43
